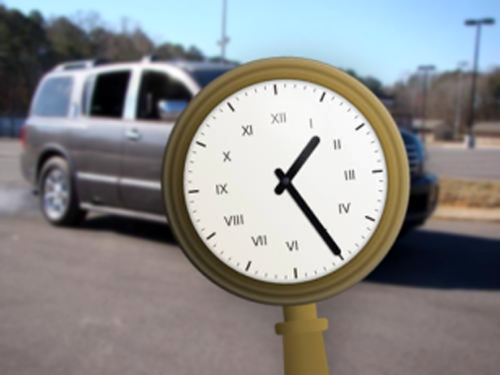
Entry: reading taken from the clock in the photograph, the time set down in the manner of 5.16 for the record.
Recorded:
1.25
